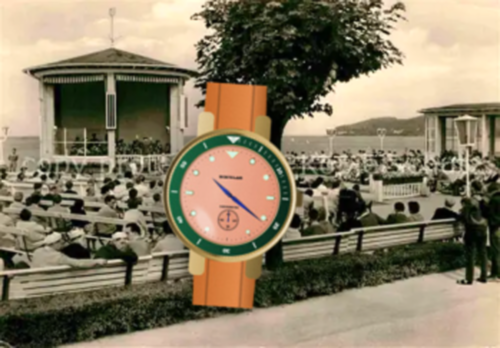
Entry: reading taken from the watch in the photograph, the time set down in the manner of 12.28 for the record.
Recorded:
10.21
